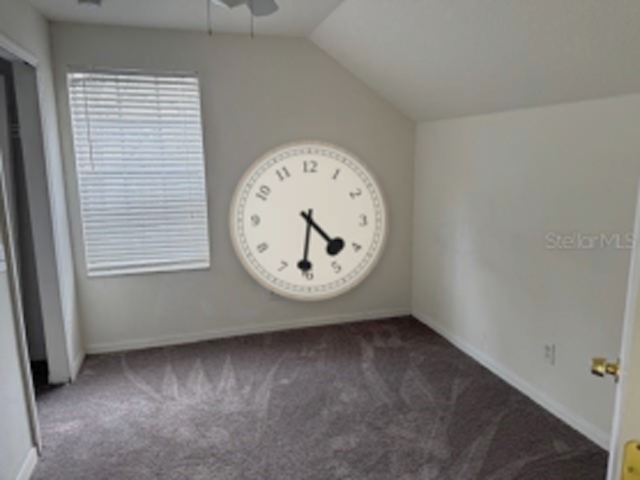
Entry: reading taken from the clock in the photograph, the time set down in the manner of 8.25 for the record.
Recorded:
4.31
